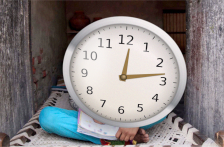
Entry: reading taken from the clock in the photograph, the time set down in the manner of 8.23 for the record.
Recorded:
12.13
